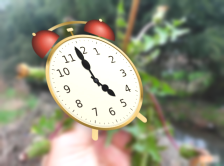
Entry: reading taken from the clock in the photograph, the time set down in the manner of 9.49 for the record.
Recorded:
4.59
